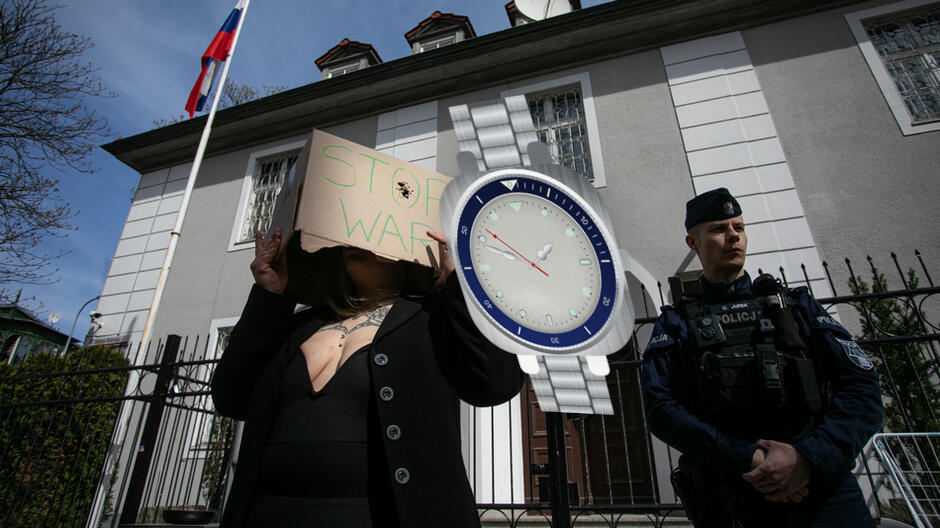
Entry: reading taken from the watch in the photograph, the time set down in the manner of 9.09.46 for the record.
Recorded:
1.48.52
